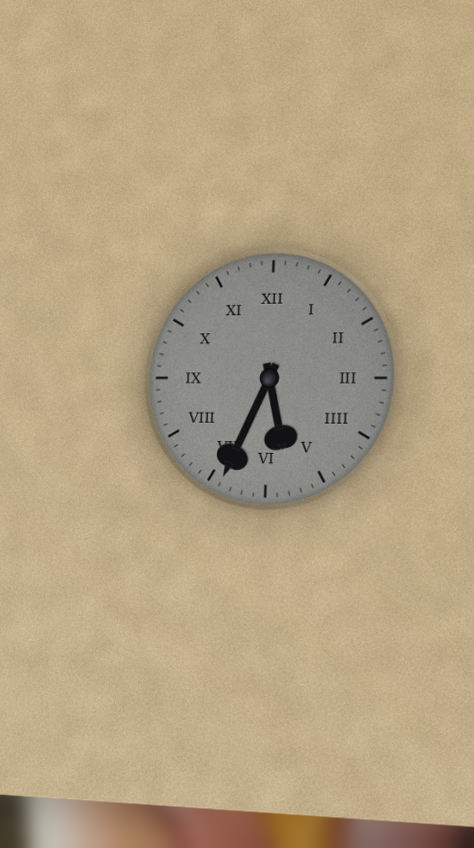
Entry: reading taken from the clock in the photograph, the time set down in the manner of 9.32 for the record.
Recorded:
5.34
